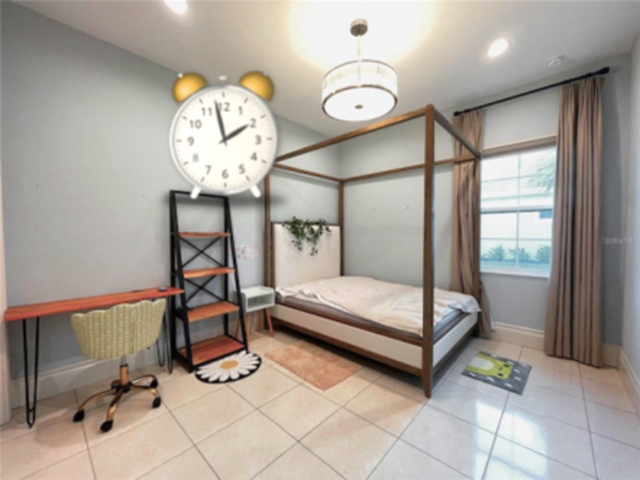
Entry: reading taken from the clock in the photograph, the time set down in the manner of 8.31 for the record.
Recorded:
1.58
